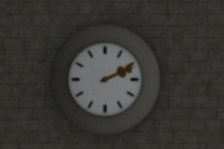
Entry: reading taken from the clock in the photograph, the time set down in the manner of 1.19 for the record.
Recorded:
2.11
